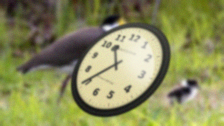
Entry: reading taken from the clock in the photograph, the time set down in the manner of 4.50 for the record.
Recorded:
10.36
